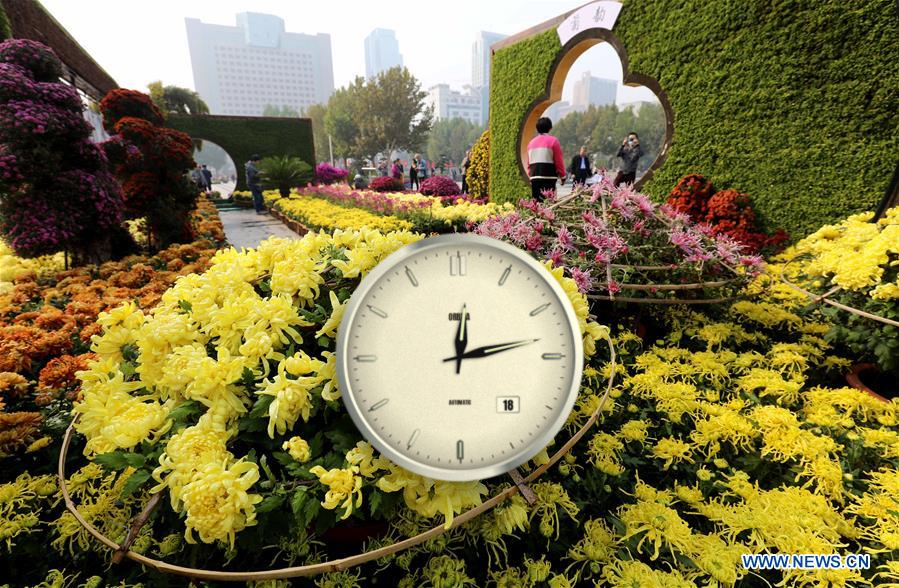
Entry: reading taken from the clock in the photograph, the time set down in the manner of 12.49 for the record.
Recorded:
12.13
